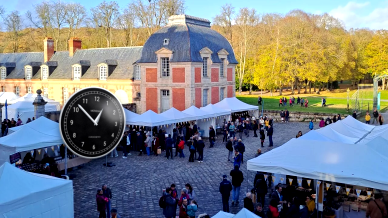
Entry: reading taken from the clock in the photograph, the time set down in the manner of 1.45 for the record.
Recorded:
12.52
